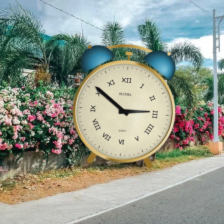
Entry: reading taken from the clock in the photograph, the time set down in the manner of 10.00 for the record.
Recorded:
2.51
